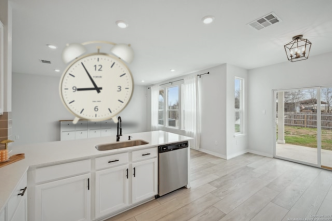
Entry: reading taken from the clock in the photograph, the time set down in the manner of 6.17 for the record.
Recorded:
8.55
